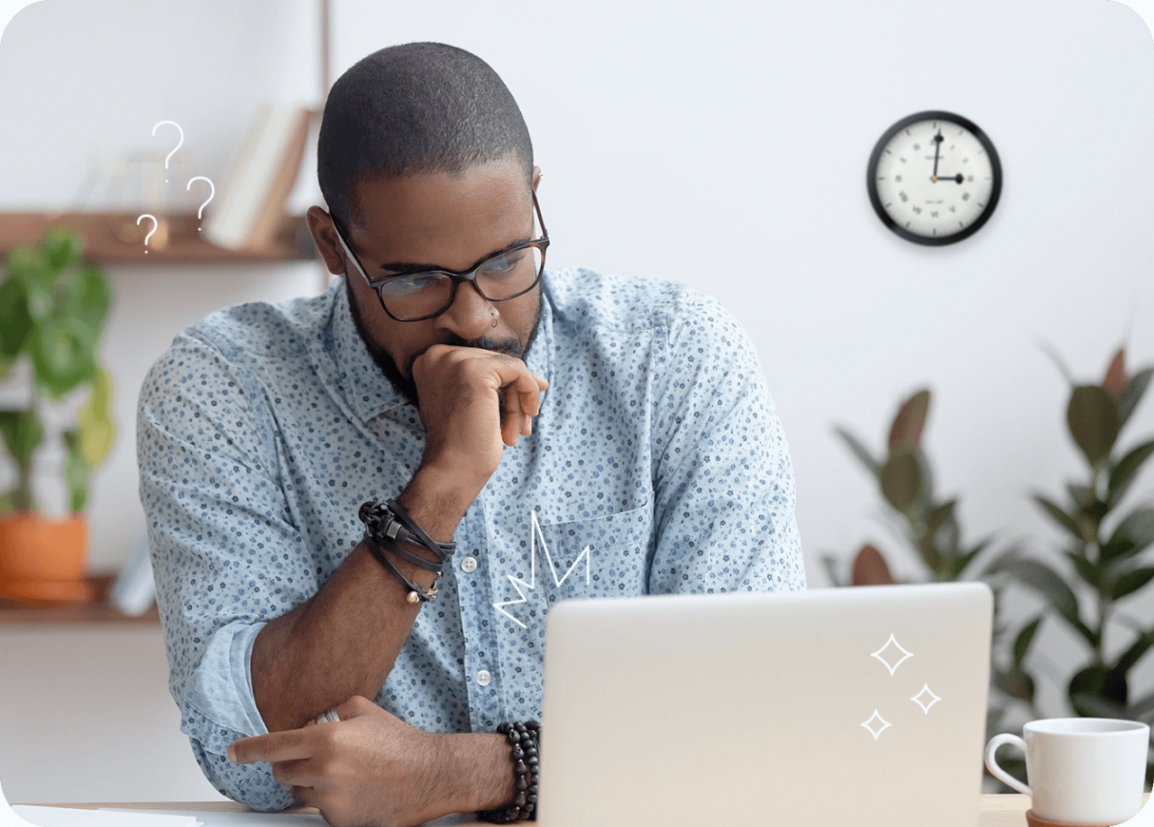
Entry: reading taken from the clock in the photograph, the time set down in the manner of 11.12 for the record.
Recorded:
3.01
